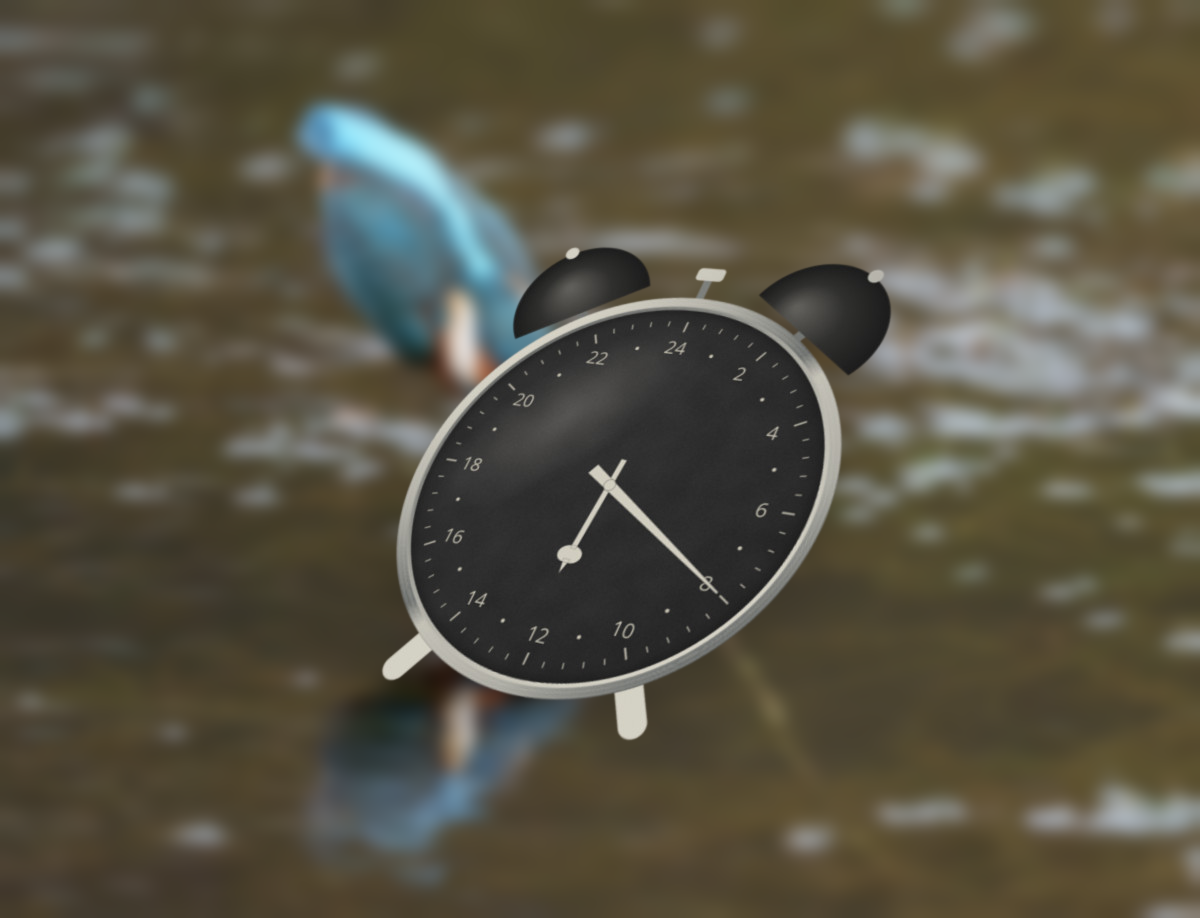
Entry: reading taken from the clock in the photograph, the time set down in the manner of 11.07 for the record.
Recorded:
12.20
